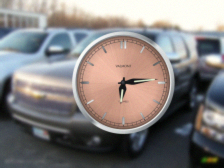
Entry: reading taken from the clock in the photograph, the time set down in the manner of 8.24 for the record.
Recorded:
6.14
